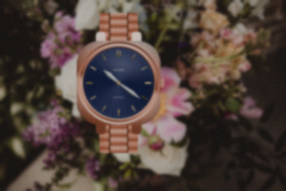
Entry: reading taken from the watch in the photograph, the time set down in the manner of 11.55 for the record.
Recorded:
10.21
